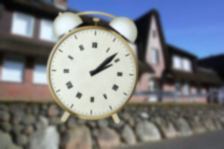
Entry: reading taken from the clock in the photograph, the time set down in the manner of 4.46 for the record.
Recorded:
2.08
